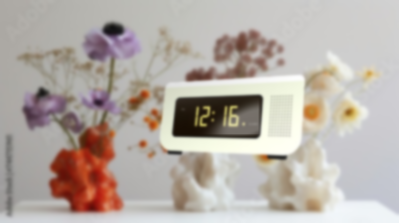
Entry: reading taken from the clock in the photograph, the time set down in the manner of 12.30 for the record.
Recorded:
12.16
